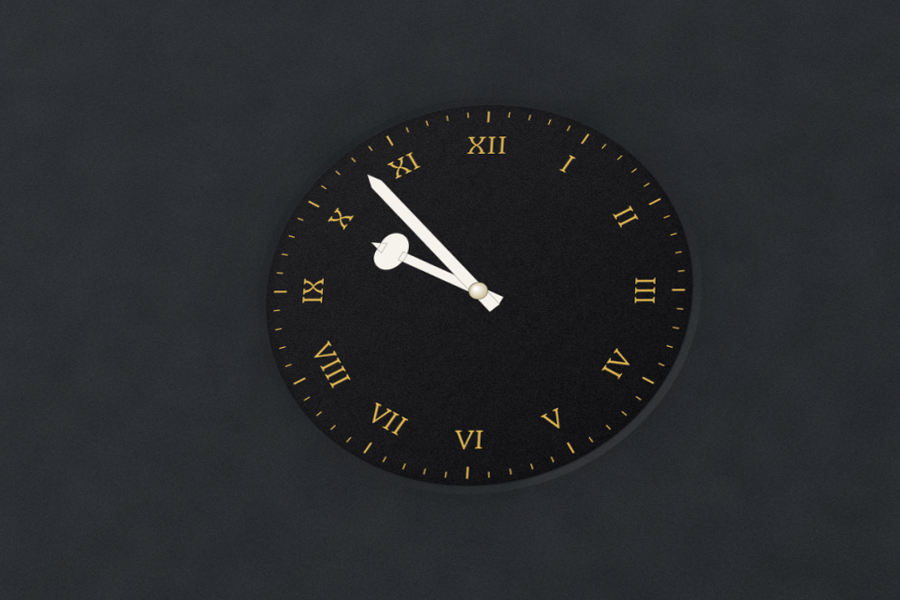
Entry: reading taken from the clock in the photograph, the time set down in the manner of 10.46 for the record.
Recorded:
9.53
